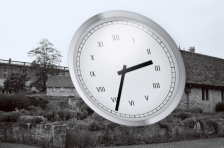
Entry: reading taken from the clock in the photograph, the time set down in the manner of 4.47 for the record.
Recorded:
2.34
